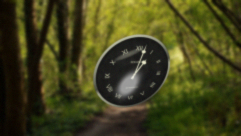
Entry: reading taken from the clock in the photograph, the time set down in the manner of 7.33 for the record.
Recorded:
1.02
